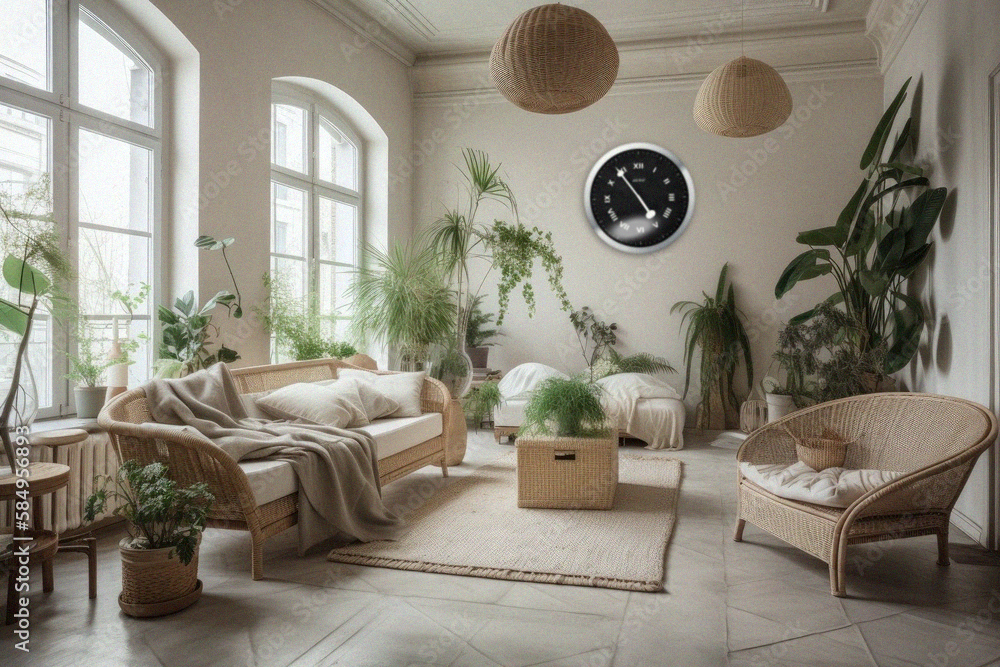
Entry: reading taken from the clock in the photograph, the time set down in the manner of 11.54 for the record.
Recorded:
4.54
